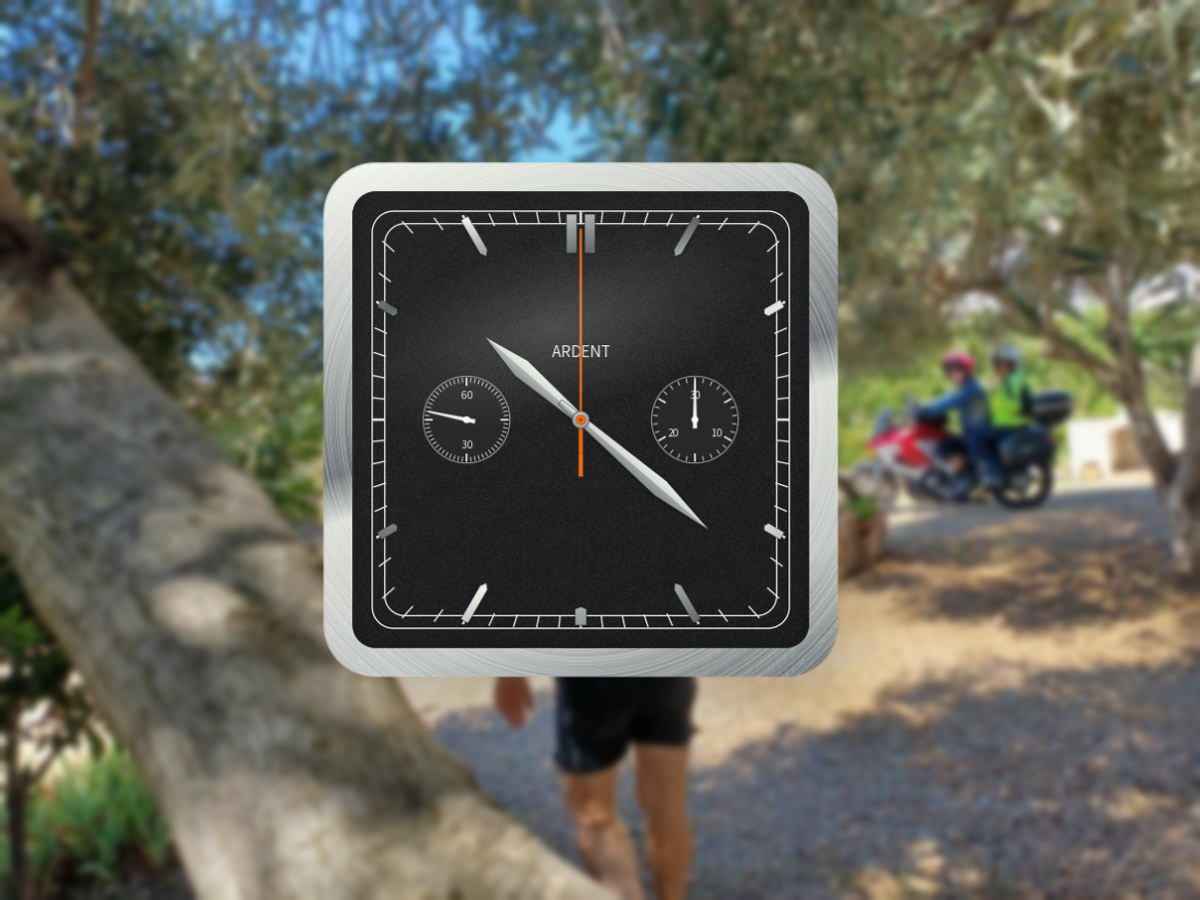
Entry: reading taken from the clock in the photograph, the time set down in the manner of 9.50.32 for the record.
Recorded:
10.21.47
